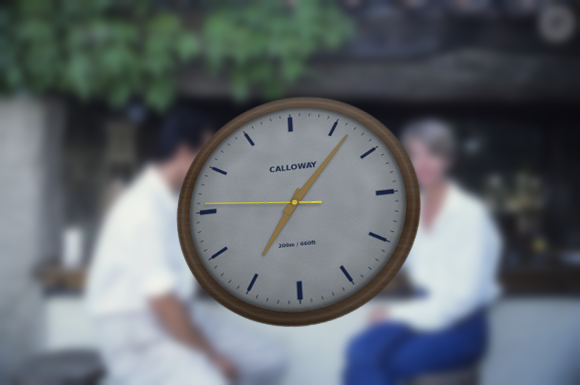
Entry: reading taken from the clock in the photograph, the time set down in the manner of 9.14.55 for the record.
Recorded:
7.06.46
